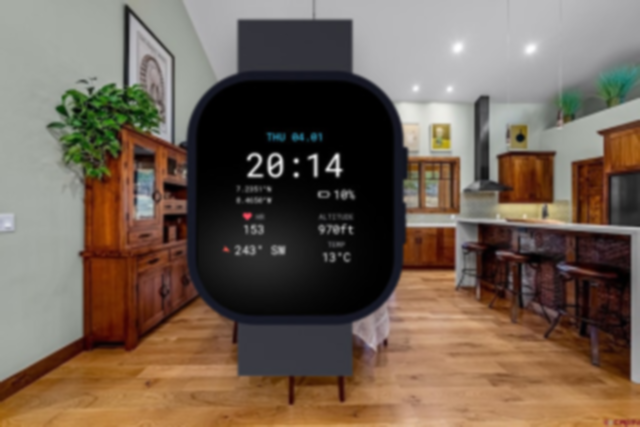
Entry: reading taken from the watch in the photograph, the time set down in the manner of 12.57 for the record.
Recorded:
20.14
